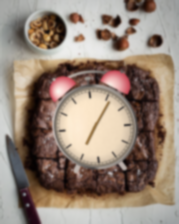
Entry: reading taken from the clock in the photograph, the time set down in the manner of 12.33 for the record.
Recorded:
7.06
